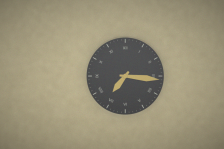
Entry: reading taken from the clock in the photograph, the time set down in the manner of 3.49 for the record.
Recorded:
7.16
